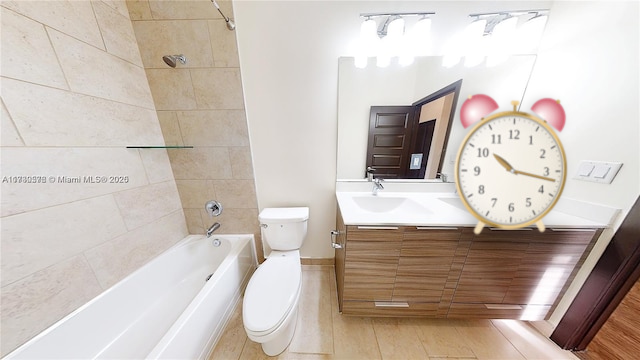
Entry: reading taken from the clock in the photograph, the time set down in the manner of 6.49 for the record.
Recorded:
10.17
